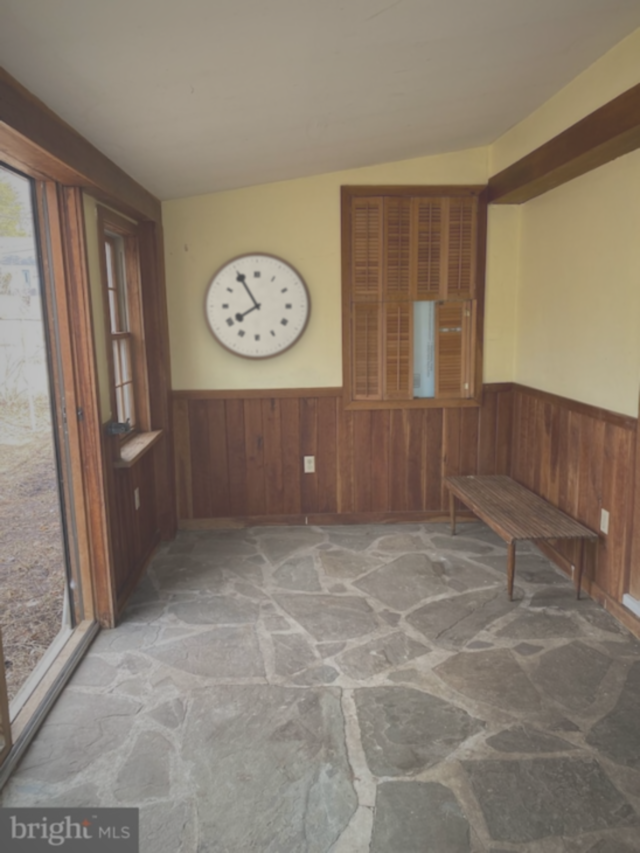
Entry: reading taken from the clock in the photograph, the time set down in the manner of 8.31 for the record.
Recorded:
7.55
